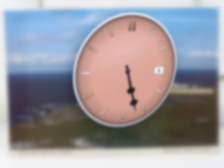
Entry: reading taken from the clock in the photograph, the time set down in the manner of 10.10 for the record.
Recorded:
5.27
